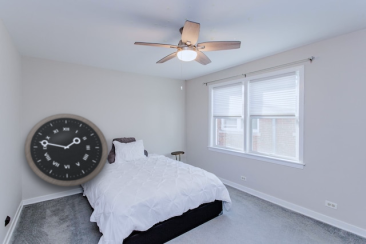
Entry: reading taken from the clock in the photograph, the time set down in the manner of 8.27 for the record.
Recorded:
1.47
